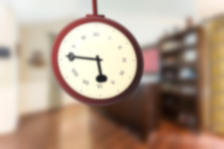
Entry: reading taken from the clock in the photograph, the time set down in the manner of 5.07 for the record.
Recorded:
5.46
